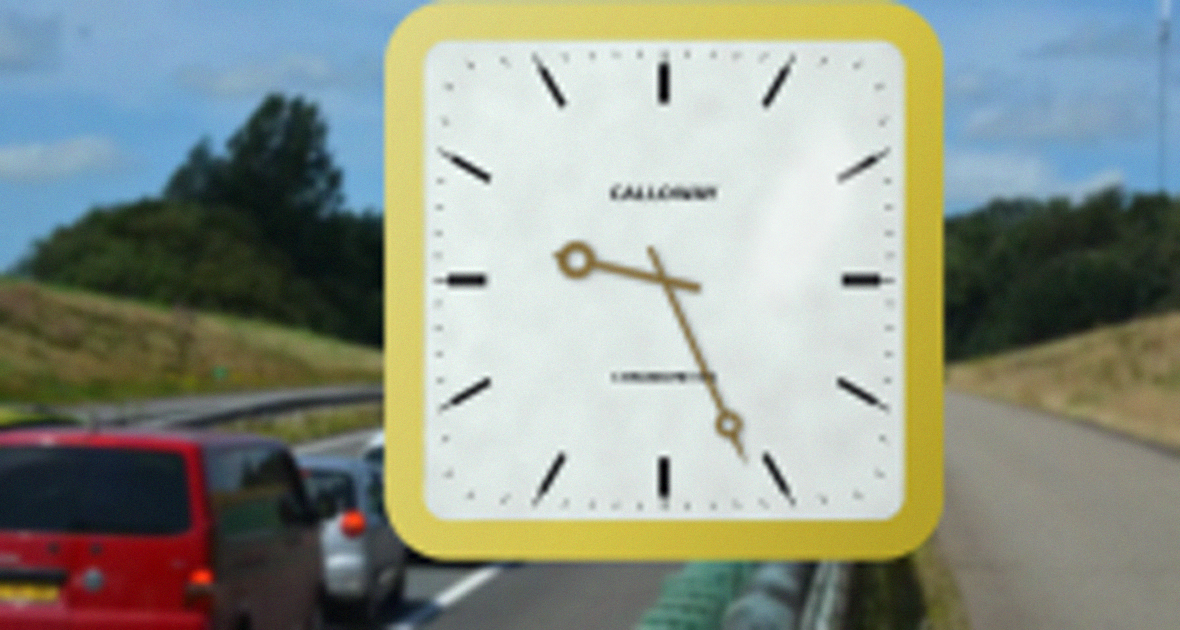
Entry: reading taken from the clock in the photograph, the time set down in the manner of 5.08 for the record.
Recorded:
9.26
